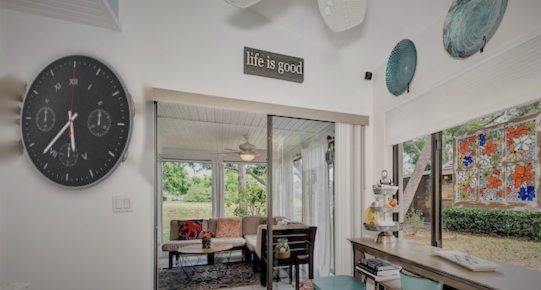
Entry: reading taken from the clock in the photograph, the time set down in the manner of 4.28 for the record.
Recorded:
5.37
